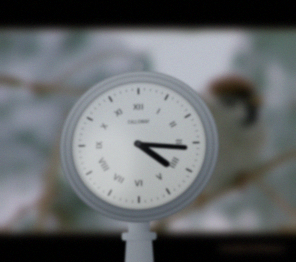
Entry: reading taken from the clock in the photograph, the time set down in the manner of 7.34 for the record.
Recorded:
4.16
